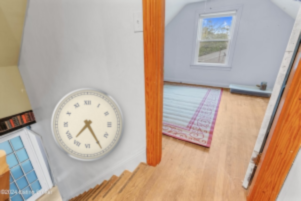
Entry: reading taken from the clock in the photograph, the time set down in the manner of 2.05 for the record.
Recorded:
7.25
